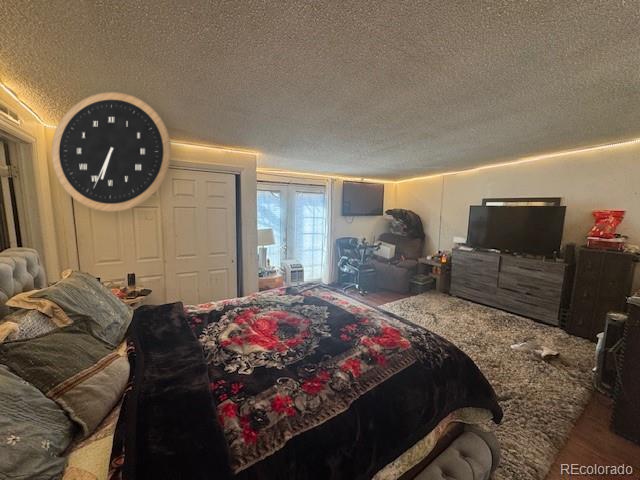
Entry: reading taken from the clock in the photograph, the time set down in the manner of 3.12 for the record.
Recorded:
6.34
